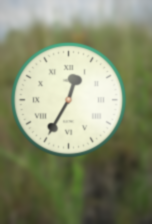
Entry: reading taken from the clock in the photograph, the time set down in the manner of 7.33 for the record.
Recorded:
12.35
